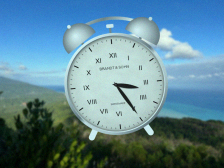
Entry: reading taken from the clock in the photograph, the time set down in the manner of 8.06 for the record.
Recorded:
3.25
